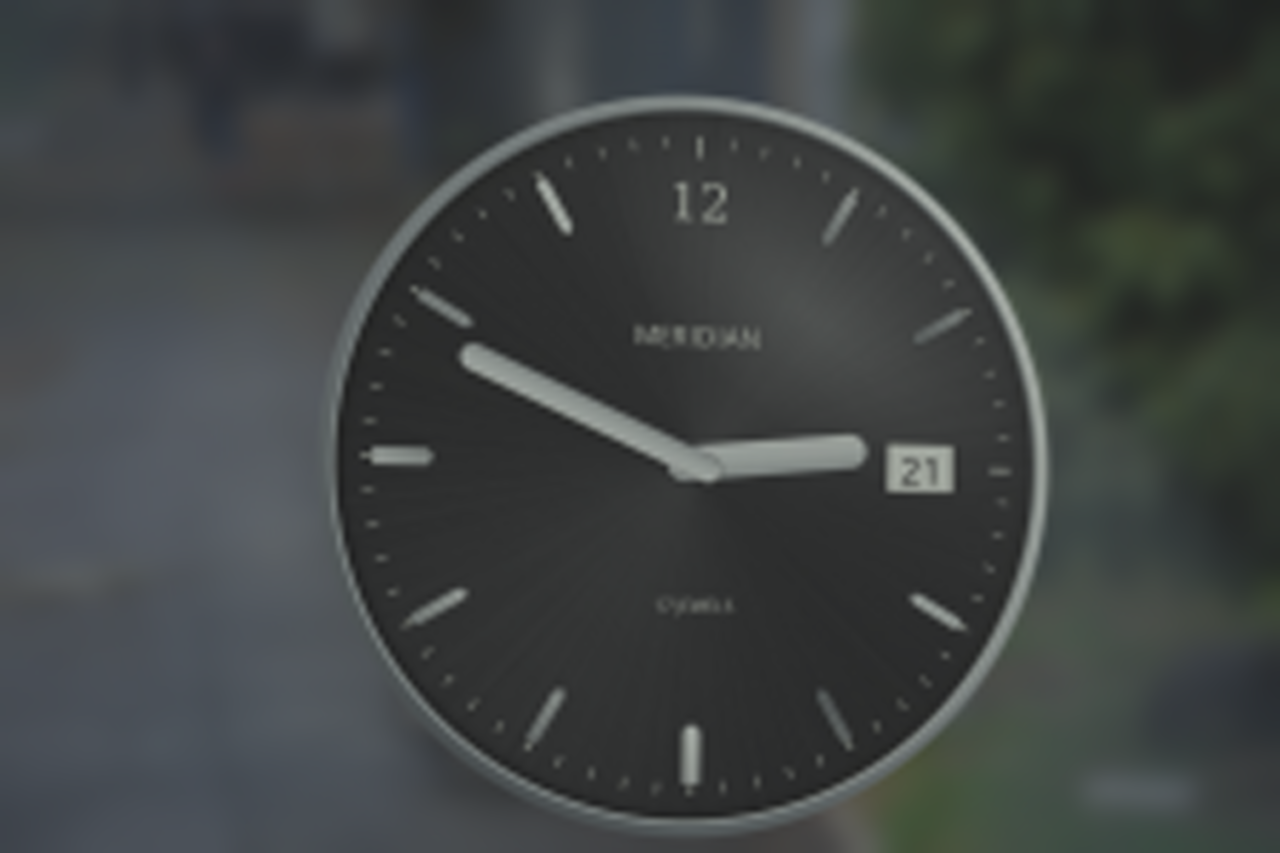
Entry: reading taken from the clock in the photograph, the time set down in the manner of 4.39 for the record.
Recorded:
2.49
